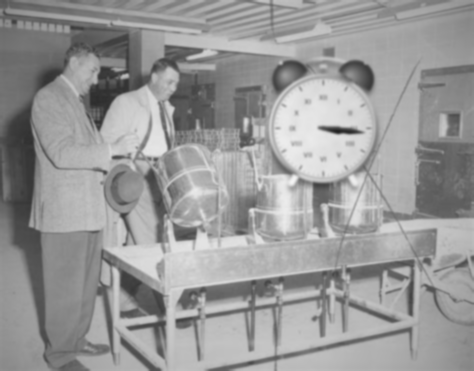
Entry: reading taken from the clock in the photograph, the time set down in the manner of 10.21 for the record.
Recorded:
3.16
